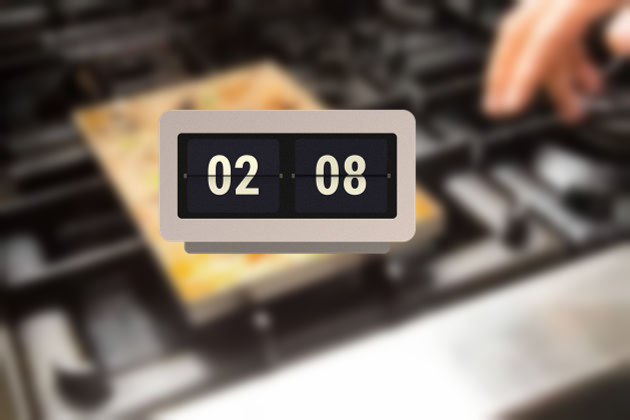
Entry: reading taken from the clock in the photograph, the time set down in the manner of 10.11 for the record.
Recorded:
2.08
